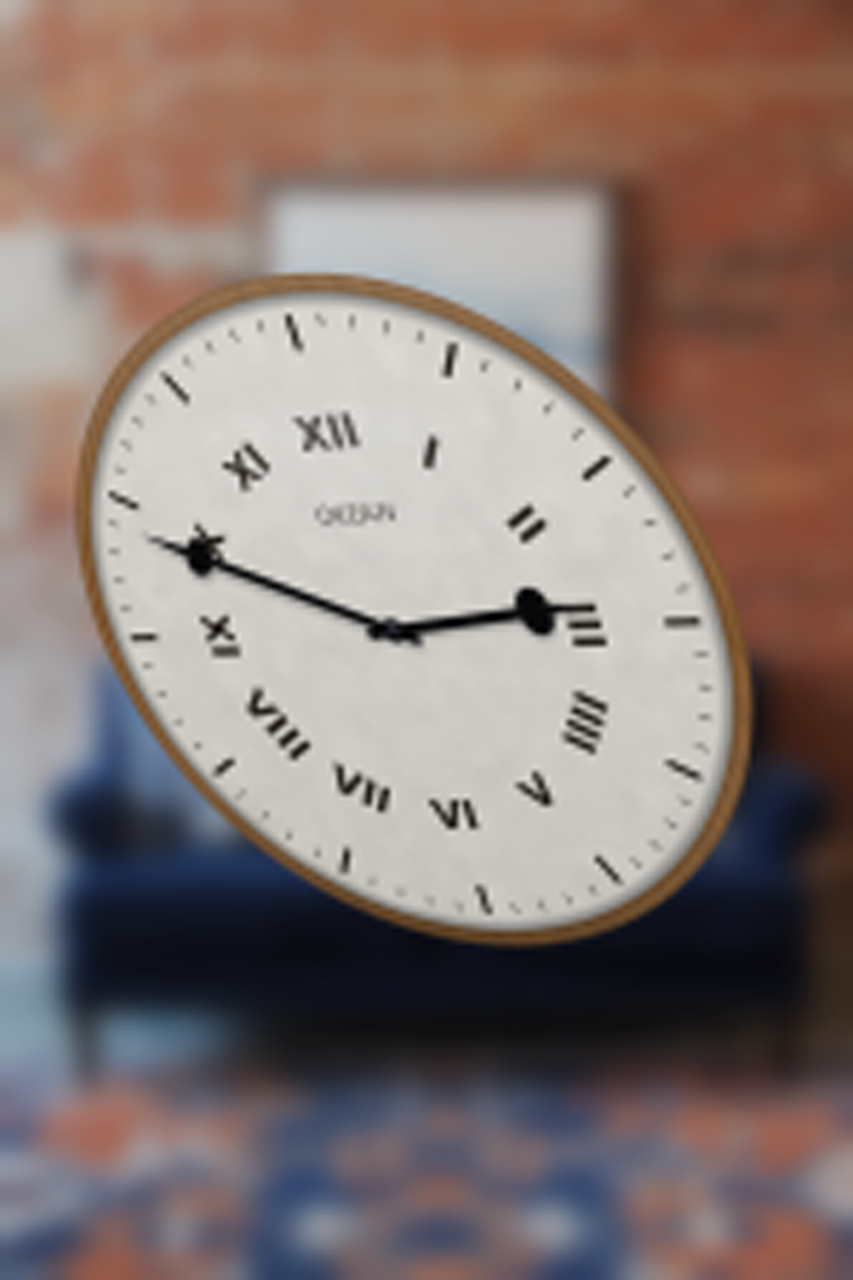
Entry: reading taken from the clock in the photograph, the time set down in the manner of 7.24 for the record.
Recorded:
2.49
